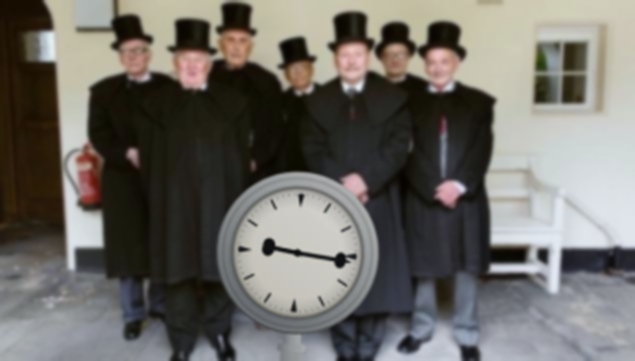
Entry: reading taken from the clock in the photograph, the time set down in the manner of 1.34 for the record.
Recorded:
9.16
